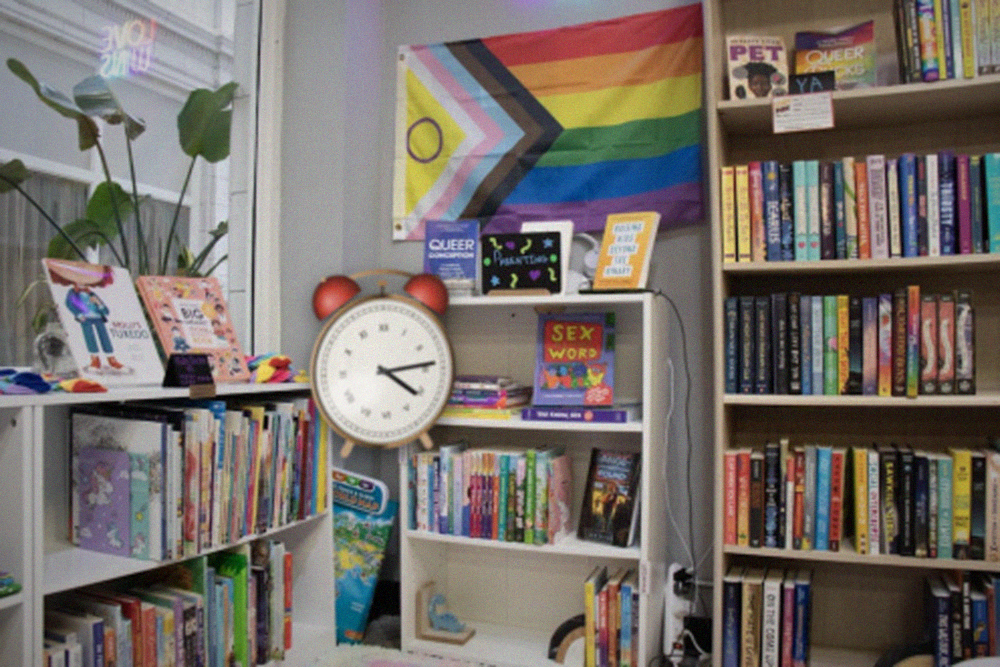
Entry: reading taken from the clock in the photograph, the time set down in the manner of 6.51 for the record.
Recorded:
4.14
